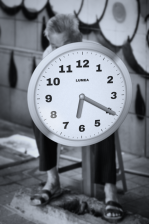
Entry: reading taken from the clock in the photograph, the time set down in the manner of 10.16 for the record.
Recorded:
6.20
